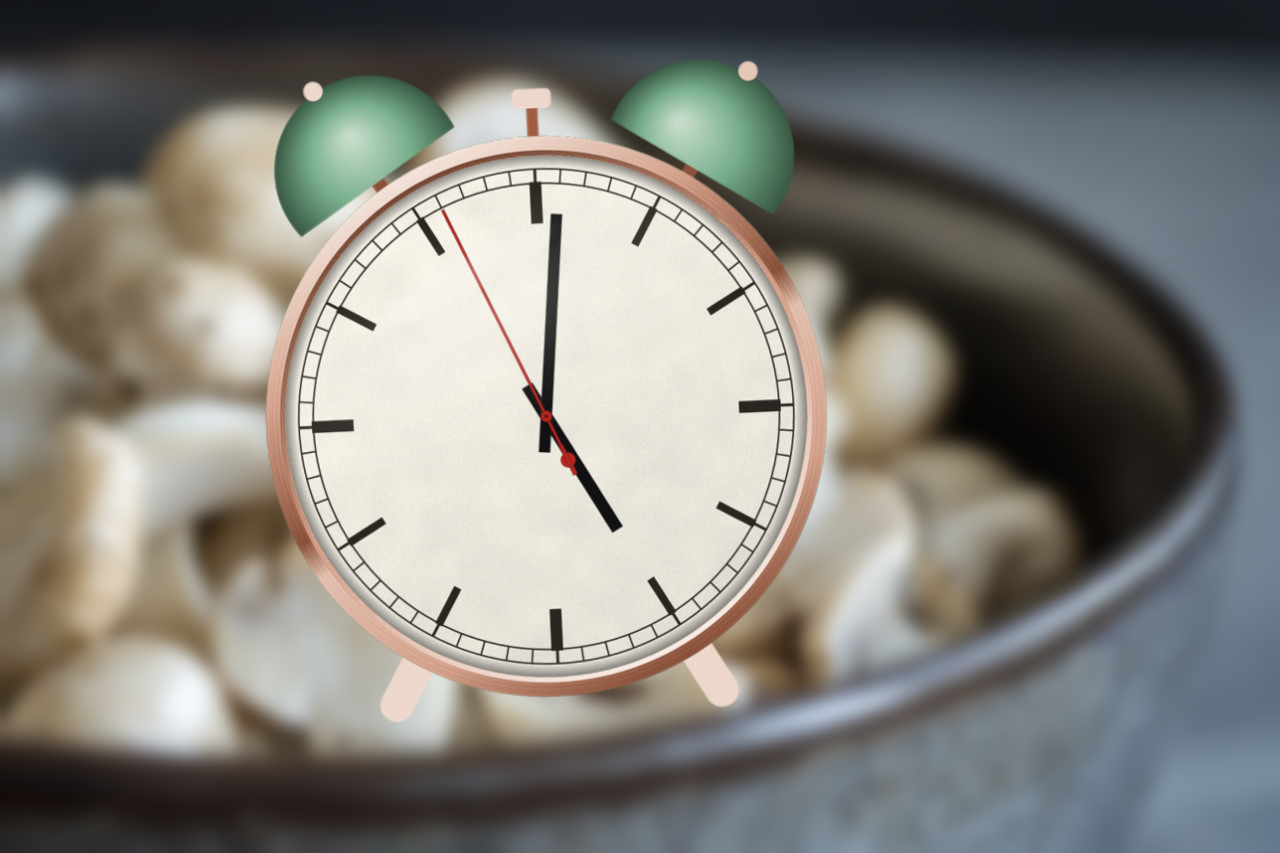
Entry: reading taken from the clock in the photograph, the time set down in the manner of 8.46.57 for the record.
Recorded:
5.00.56
